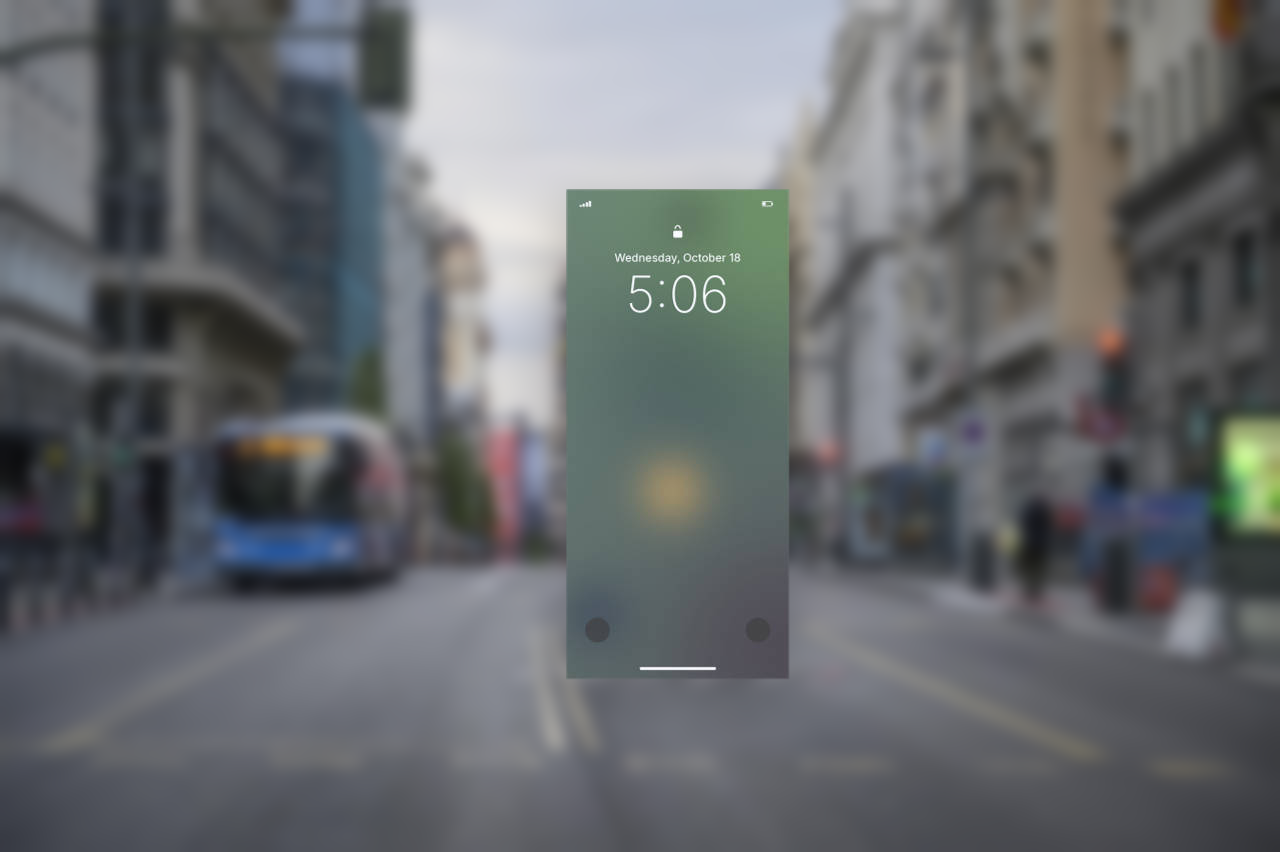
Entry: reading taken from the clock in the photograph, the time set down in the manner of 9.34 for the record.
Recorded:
5.06
